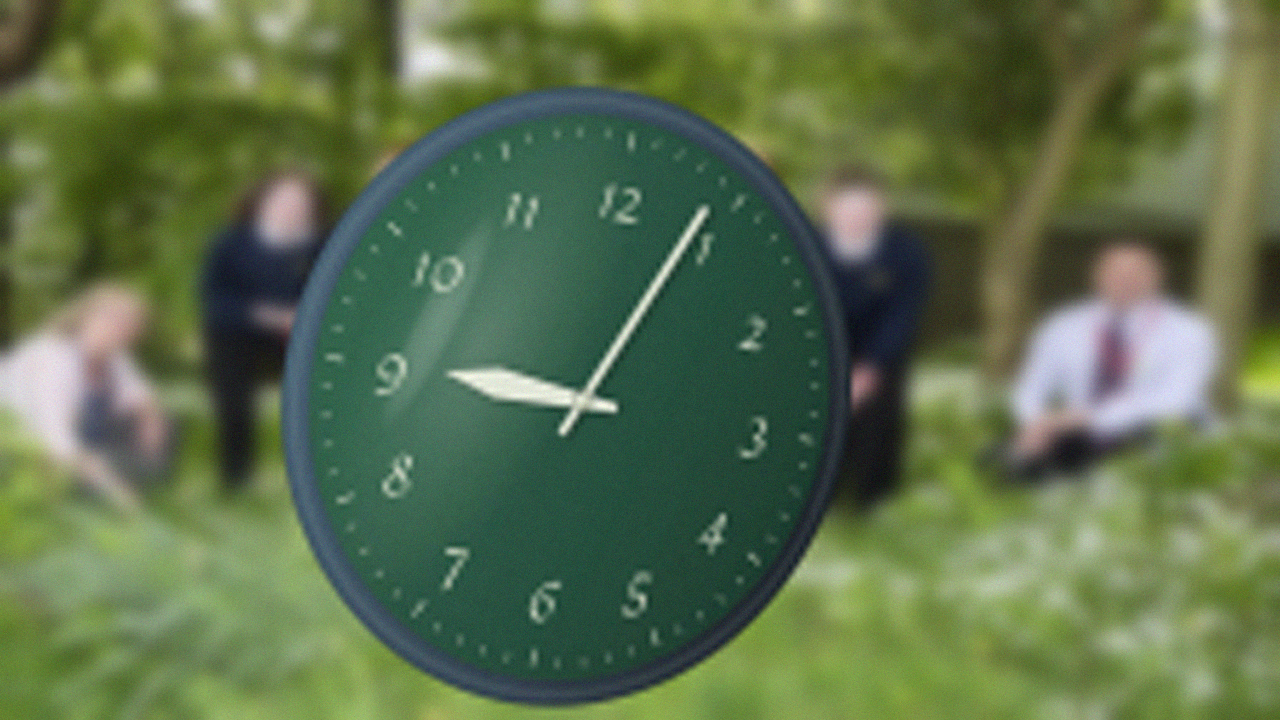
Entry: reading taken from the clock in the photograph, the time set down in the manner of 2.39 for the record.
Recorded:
9.04
